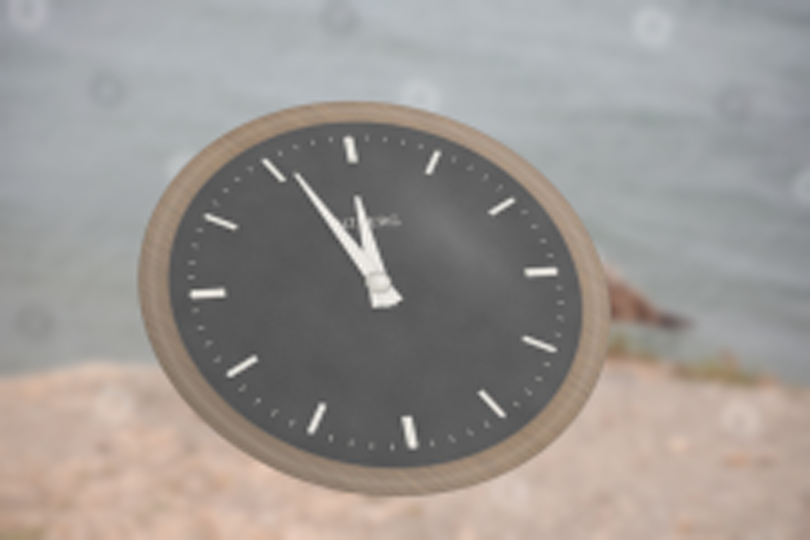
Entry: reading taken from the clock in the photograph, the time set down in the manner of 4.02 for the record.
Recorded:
11.56
